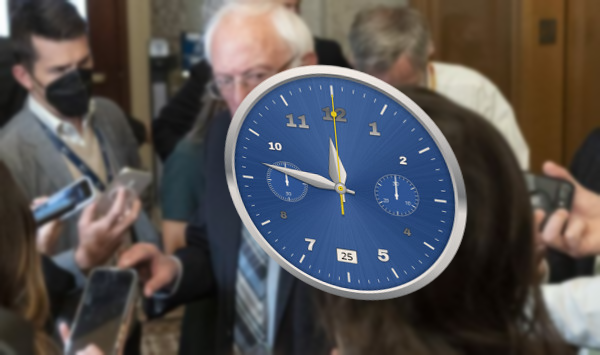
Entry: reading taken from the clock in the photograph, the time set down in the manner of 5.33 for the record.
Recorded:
11.47
